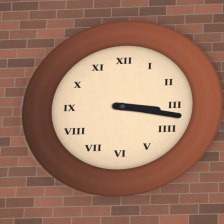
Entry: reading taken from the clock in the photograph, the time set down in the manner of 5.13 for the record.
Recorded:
3.17
